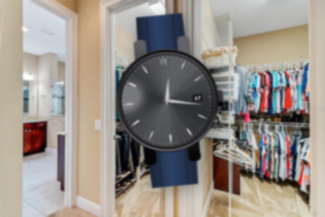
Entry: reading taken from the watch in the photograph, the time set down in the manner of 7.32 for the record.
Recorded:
12.17
